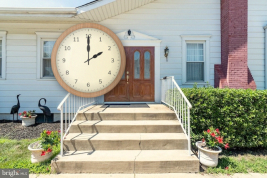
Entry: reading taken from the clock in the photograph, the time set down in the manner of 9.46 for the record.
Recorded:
2.00
